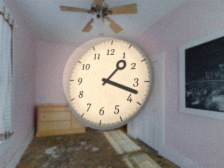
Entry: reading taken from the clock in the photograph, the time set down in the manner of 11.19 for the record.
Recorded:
1.18
